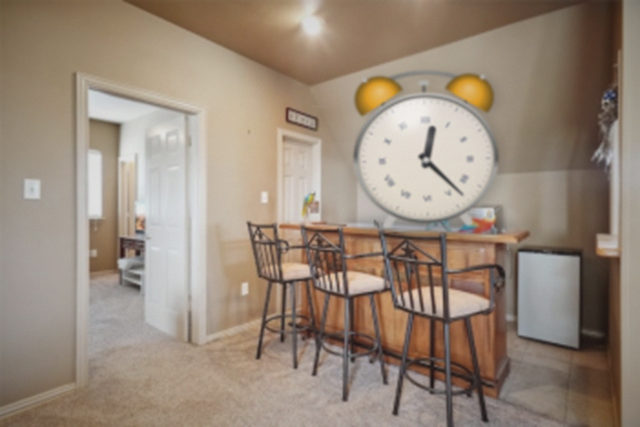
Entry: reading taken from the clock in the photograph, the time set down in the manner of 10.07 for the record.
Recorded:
12.23
